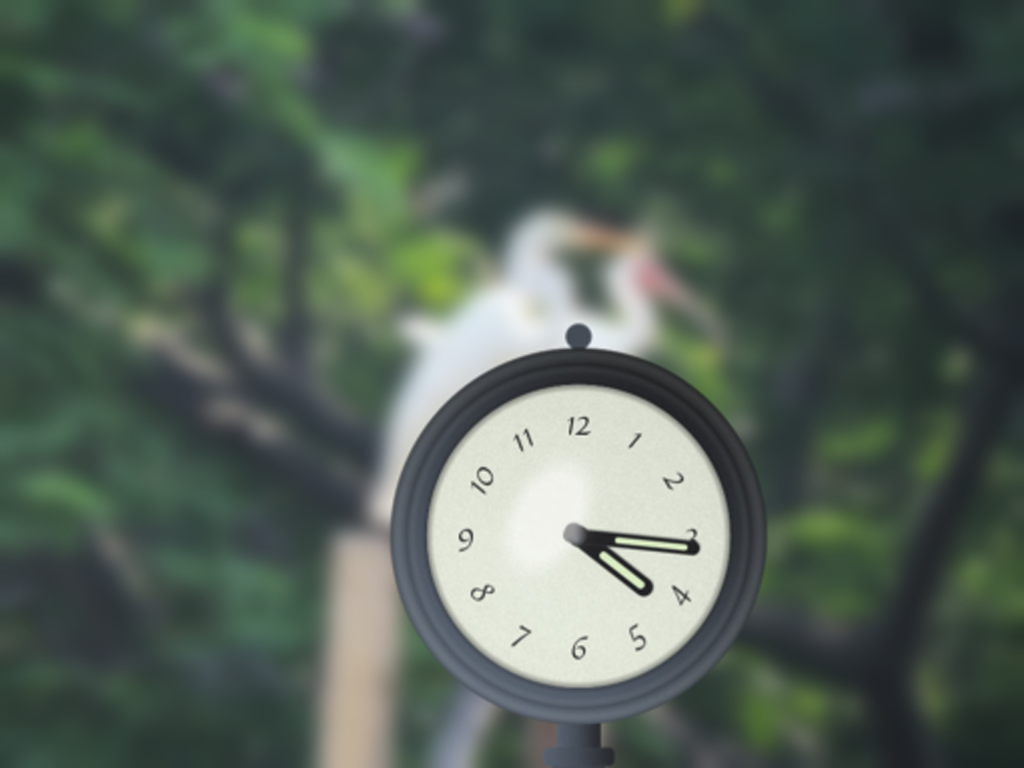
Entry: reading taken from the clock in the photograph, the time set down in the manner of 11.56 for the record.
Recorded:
4.16
